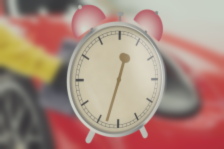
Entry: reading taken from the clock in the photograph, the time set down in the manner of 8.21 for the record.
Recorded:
12.33
